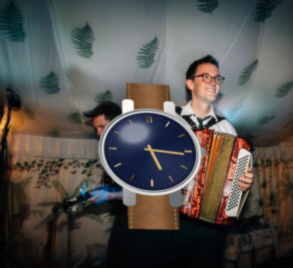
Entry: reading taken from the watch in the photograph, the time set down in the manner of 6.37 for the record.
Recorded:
5.16
